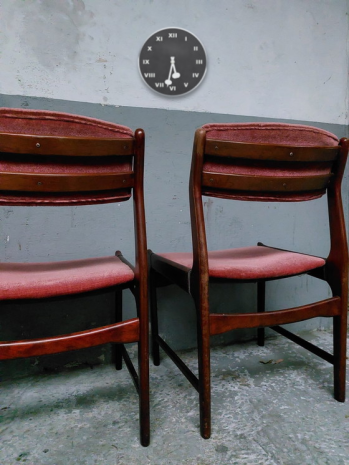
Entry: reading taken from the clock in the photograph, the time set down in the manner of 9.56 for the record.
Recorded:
5.32
